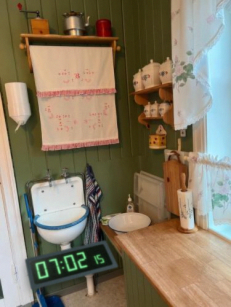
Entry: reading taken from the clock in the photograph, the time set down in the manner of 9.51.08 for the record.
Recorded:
7.02.15
